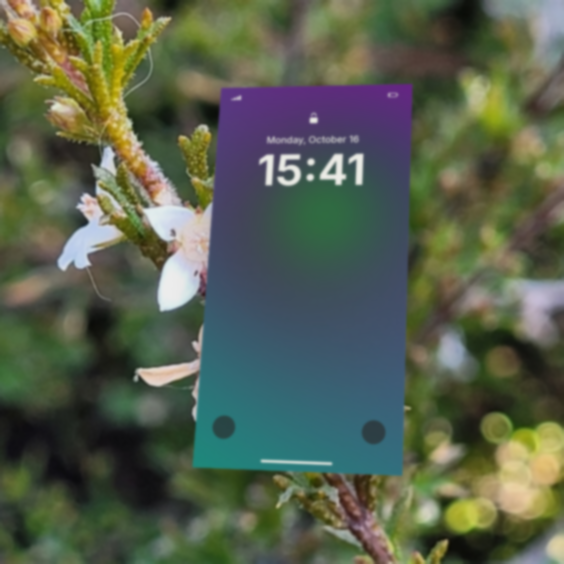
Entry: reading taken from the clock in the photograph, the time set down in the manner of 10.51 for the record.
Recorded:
15.41
